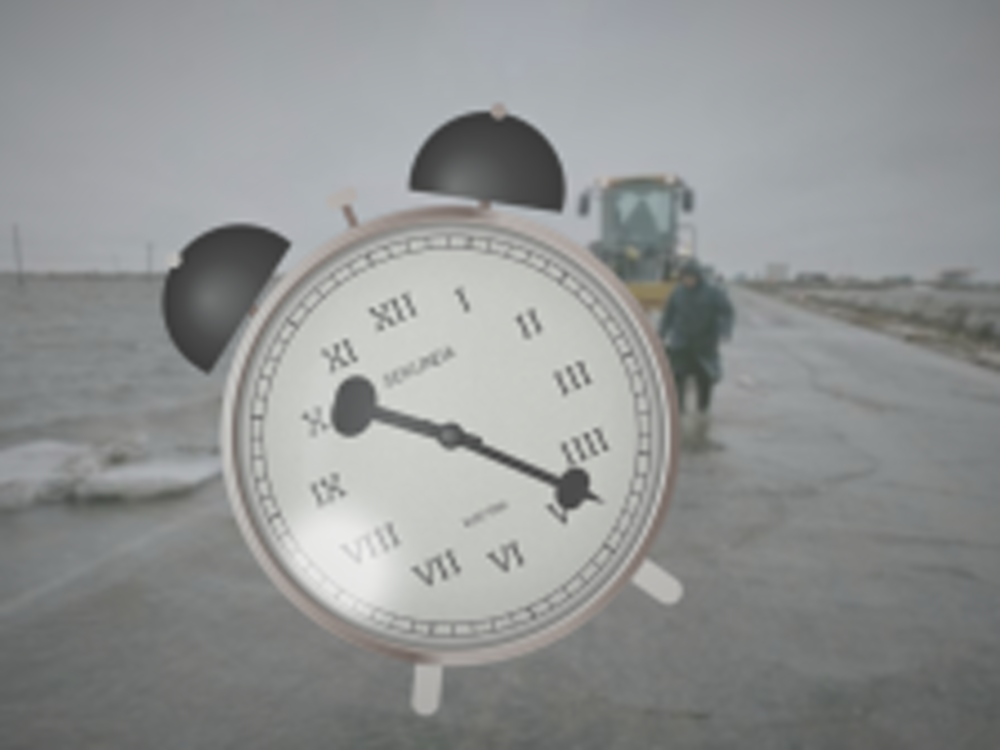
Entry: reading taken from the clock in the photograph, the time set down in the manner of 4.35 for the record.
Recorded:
10.23
